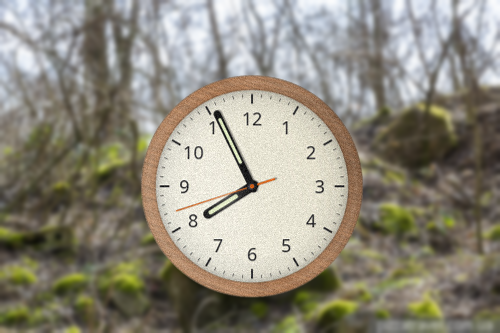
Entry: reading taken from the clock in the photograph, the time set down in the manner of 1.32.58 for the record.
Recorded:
7.55.42
